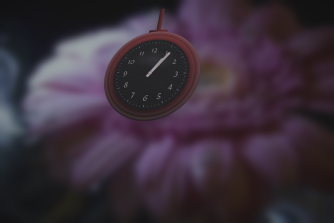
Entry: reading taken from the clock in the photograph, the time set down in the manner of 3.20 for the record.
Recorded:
1.06
